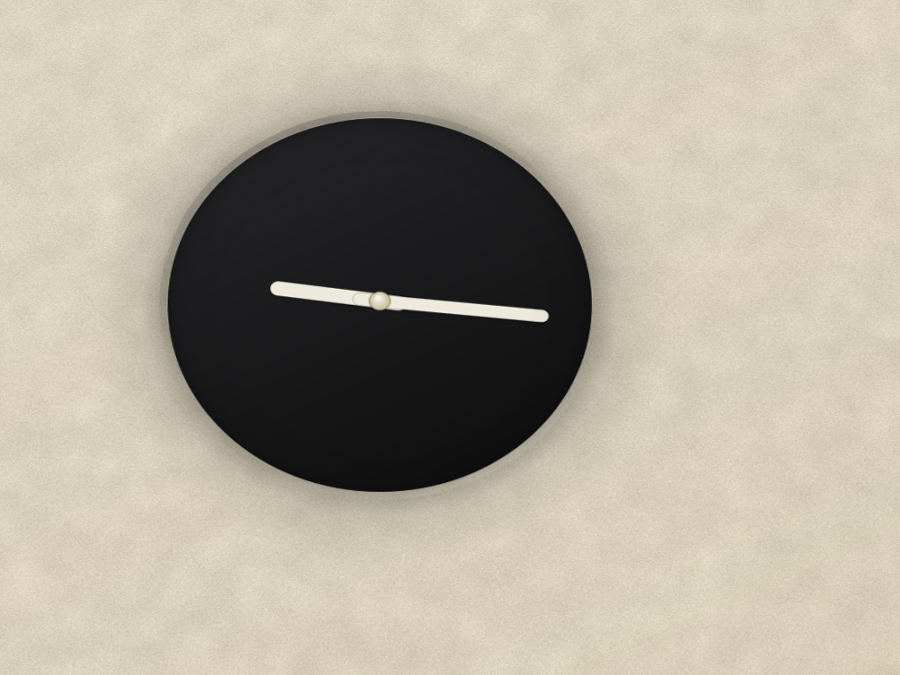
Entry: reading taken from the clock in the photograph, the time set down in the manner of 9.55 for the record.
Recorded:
9.16
